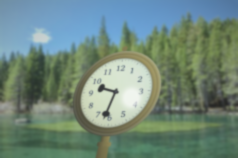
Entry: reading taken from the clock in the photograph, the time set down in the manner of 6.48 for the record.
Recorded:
9.32
